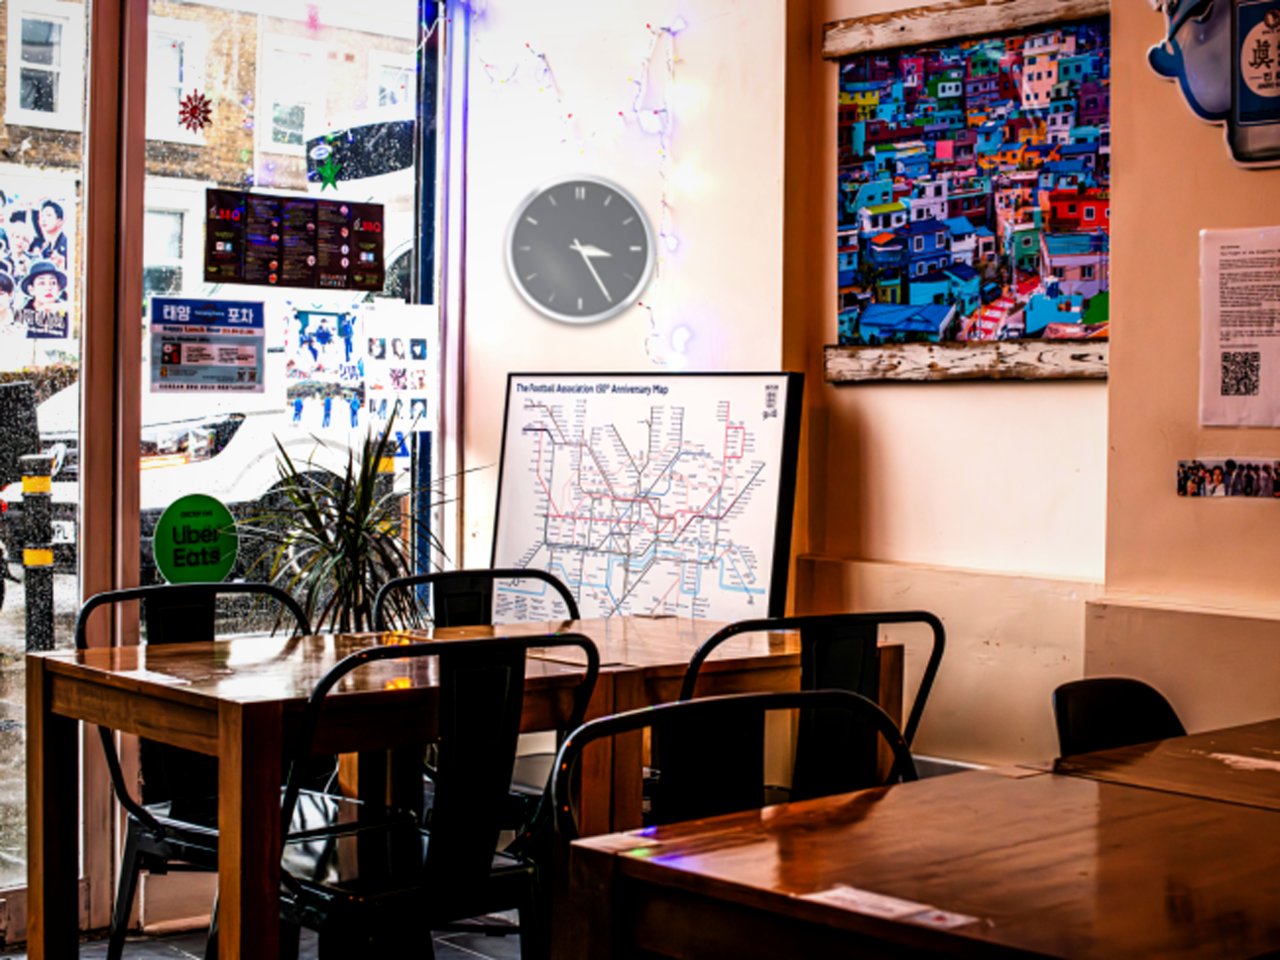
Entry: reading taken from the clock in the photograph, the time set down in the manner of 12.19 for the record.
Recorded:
3.25
